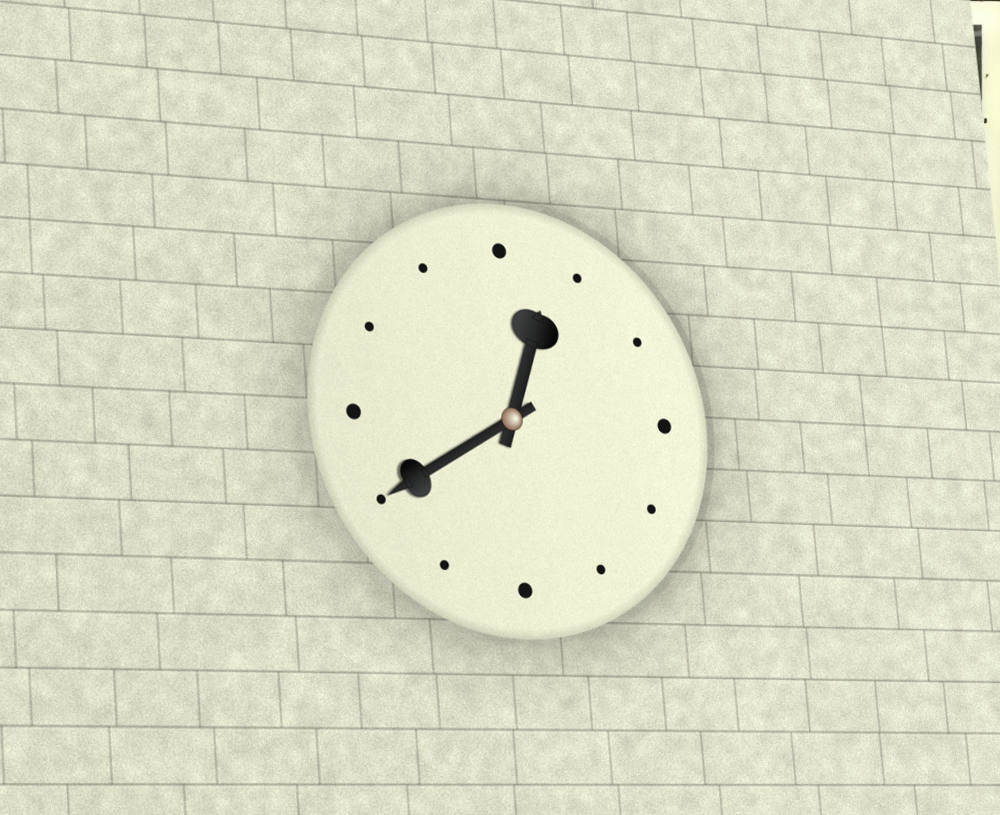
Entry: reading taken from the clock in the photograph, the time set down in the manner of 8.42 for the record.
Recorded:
12.40
